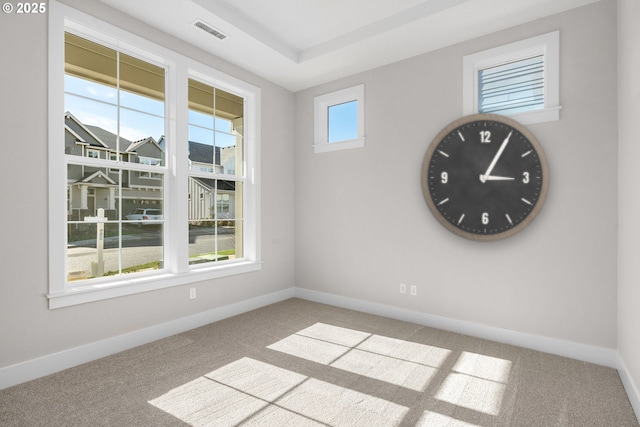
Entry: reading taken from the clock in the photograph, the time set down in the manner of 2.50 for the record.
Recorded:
3.05
